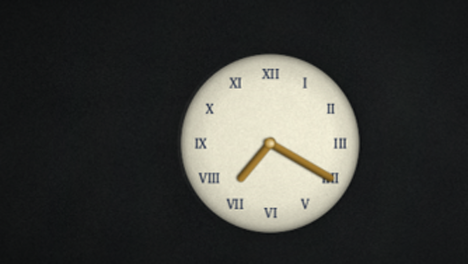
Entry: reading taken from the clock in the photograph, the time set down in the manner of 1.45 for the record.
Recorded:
7.20
